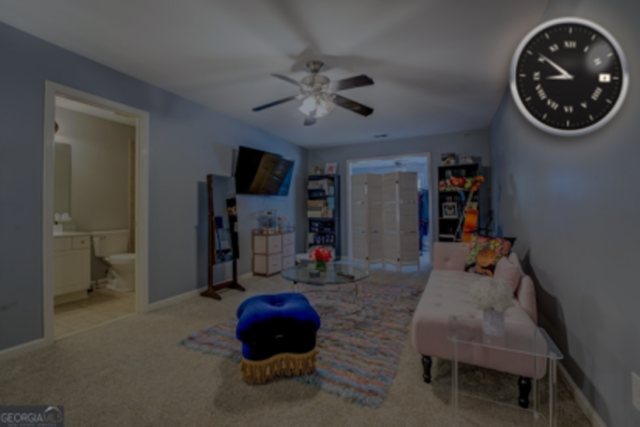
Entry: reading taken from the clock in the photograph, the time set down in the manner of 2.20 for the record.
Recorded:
8.51
